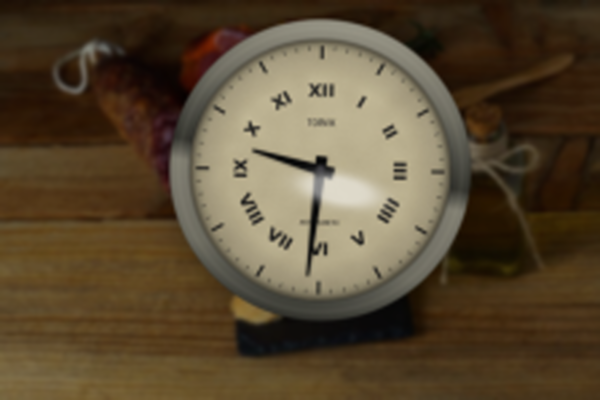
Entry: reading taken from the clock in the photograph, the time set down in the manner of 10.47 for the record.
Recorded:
9.31
